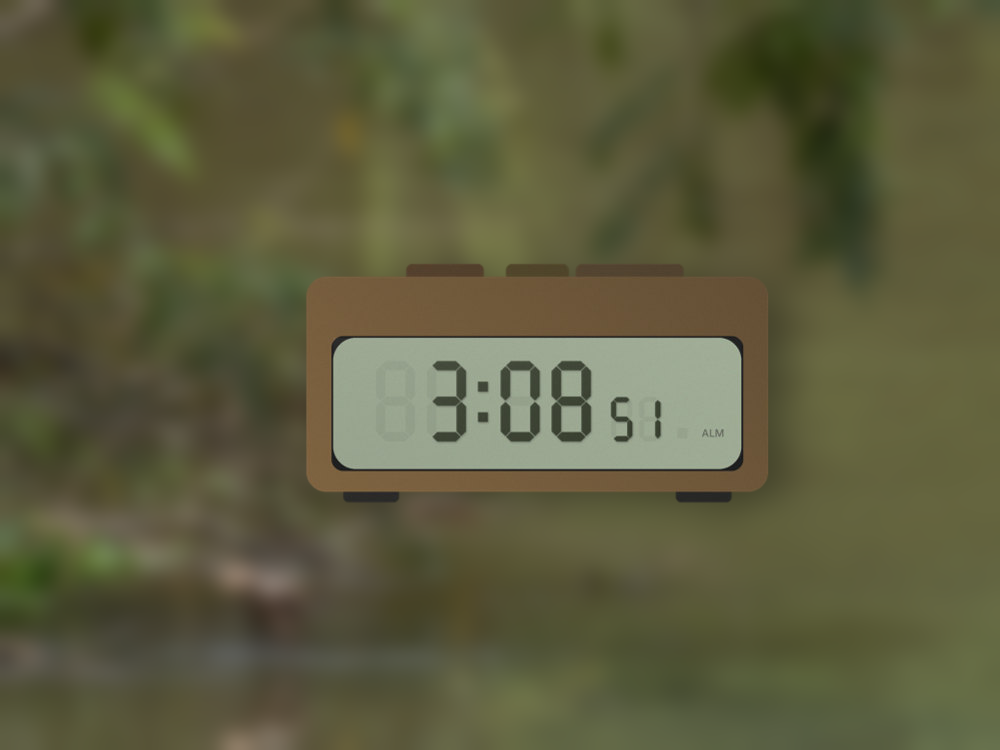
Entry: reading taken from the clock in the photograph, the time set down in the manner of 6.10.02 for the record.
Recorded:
3.08.51
